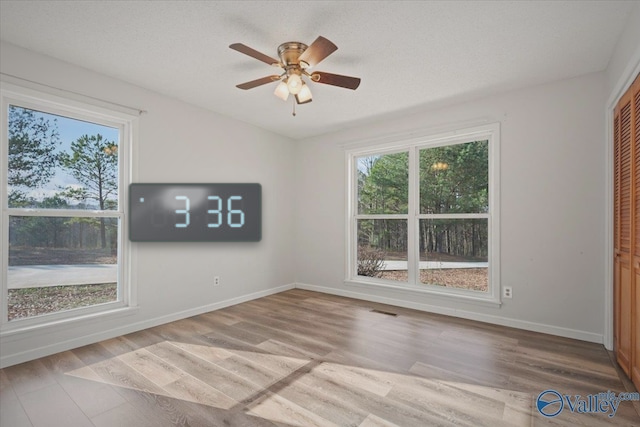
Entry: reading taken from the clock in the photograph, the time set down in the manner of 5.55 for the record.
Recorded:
3.36
